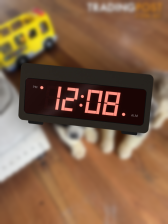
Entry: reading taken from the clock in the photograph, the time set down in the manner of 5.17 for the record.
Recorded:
12.08
